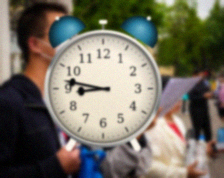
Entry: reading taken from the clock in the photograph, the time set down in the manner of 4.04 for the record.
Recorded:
8.47
